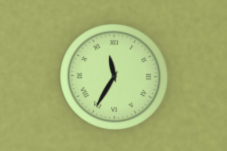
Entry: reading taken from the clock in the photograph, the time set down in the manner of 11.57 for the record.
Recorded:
11.35
